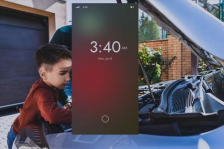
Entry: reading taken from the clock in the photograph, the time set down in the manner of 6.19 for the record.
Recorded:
3.40
